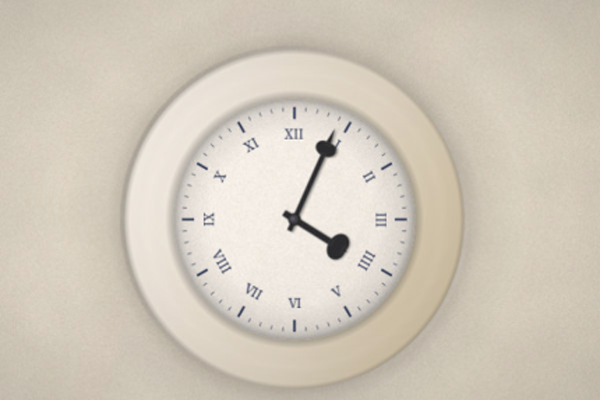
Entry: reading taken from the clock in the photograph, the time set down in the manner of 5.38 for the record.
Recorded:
4.04
